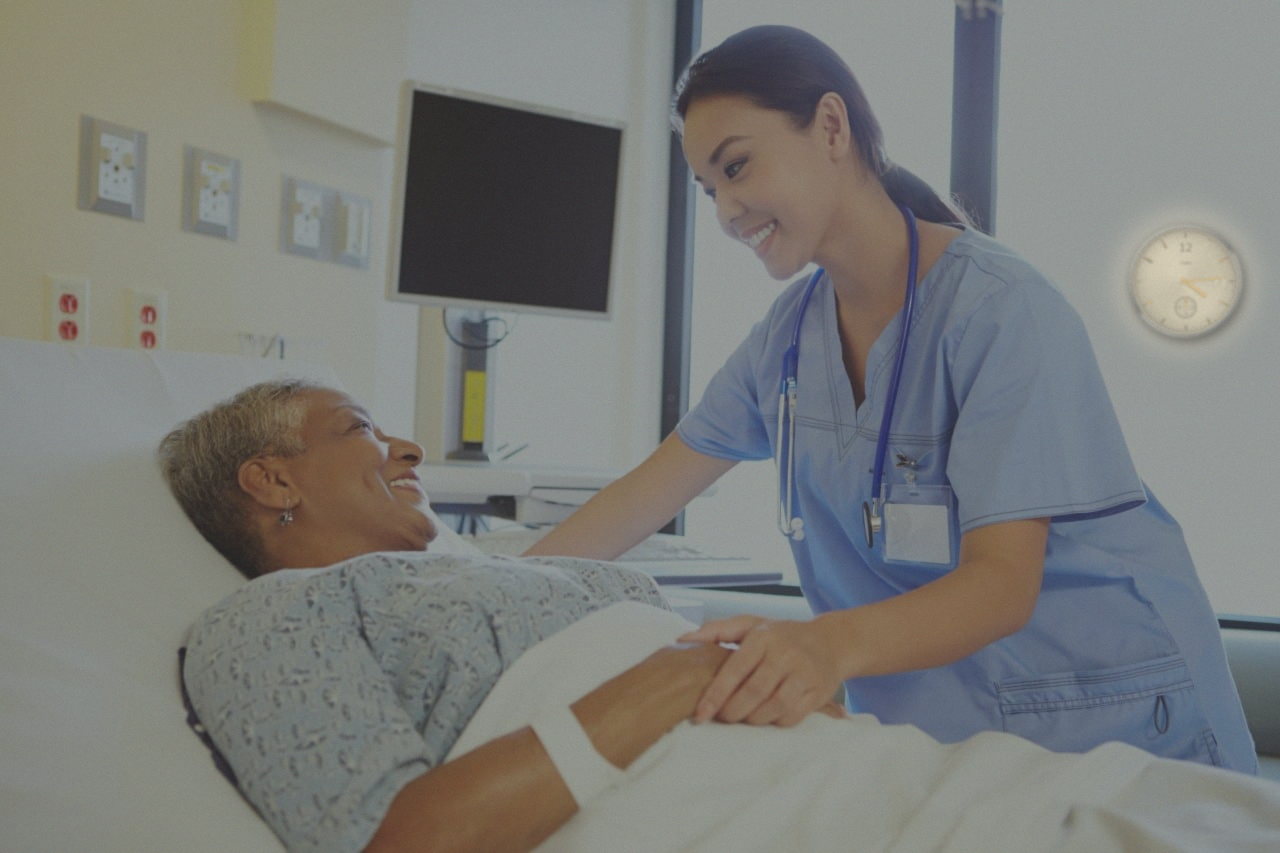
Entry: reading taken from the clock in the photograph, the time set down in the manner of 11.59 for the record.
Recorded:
4.14
